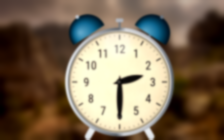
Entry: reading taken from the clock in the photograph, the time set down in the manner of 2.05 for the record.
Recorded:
2.30
